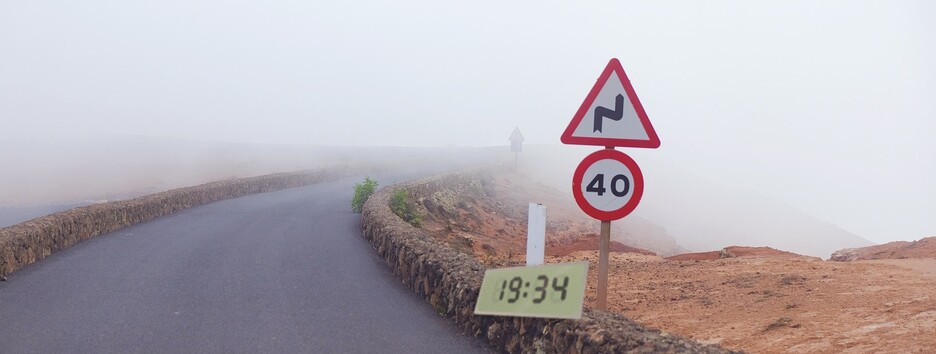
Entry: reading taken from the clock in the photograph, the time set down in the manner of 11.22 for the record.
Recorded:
19.34
